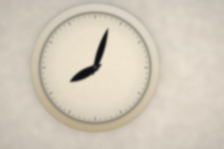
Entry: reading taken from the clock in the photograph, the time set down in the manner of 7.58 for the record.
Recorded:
8.03
